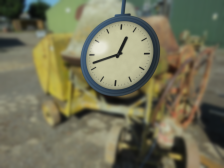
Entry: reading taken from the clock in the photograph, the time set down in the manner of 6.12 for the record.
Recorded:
12.42
